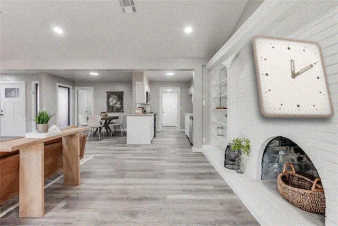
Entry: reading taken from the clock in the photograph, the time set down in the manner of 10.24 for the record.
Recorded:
12.10
